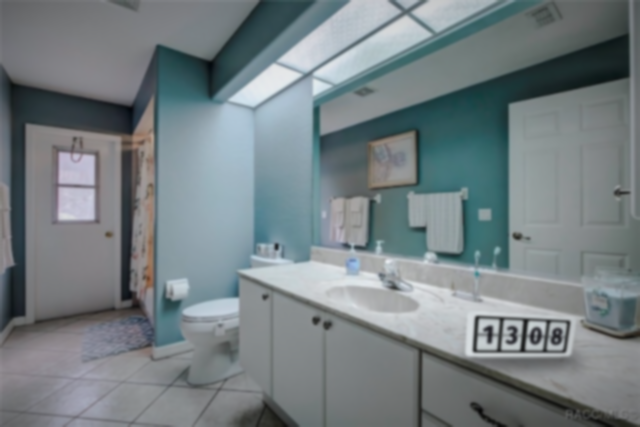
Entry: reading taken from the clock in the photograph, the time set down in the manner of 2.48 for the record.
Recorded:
13.08
